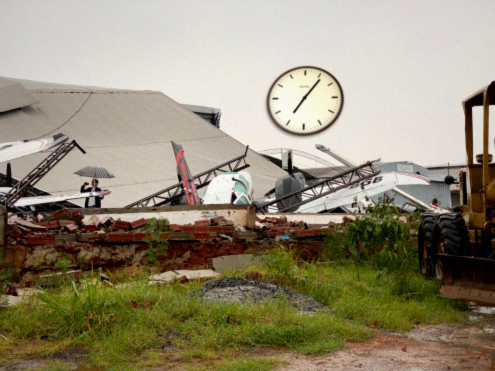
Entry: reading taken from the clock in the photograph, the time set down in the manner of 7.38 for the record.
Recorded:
7.06
